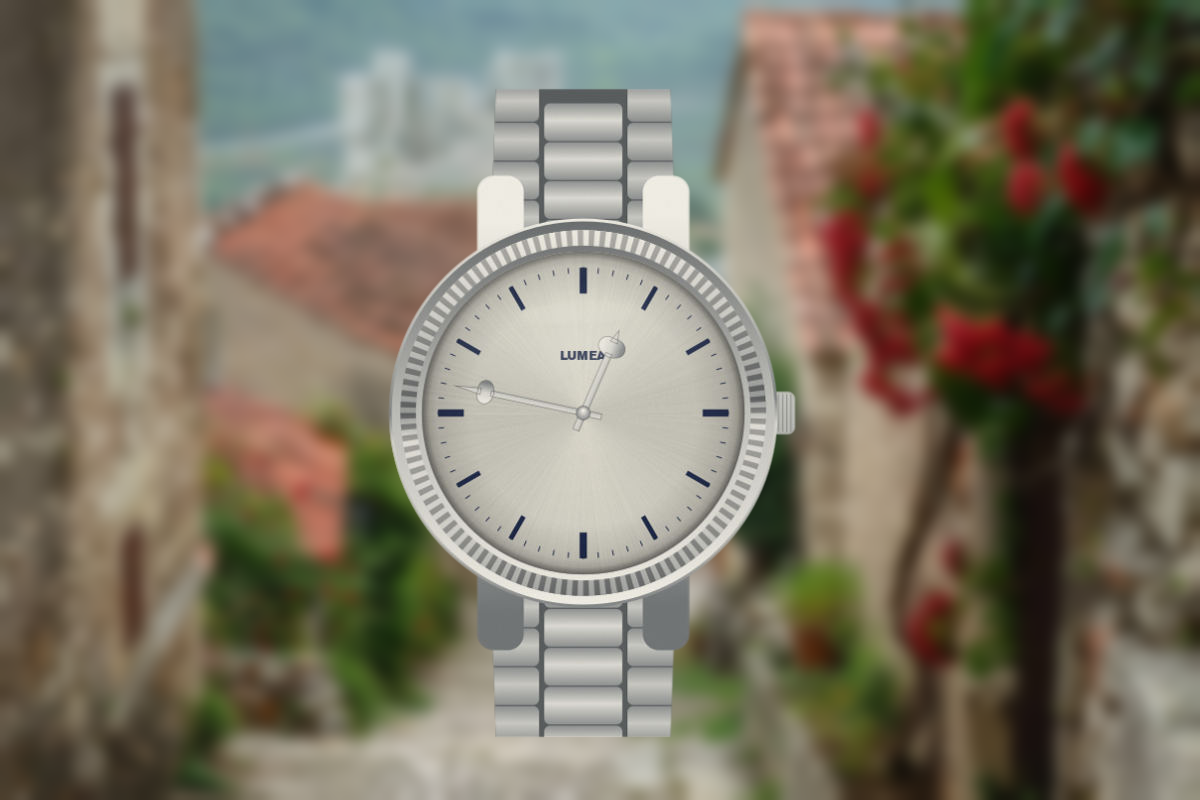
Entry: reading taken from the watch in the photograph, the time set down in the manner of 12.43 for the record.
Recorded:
12.47
